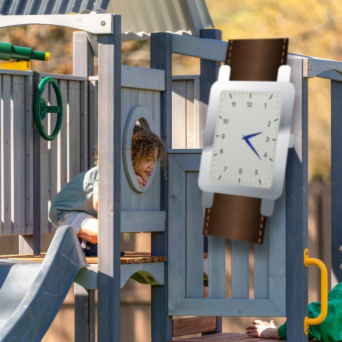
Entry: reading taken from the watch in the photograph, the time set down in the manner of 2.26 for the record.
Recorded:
2.22
